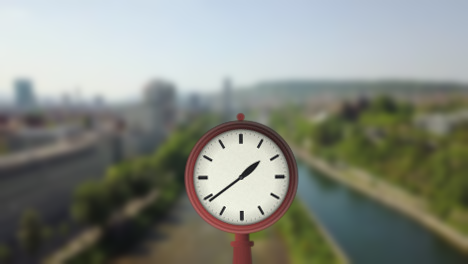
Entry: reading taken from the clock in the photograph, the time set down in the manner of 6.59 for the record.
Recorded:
1.39
